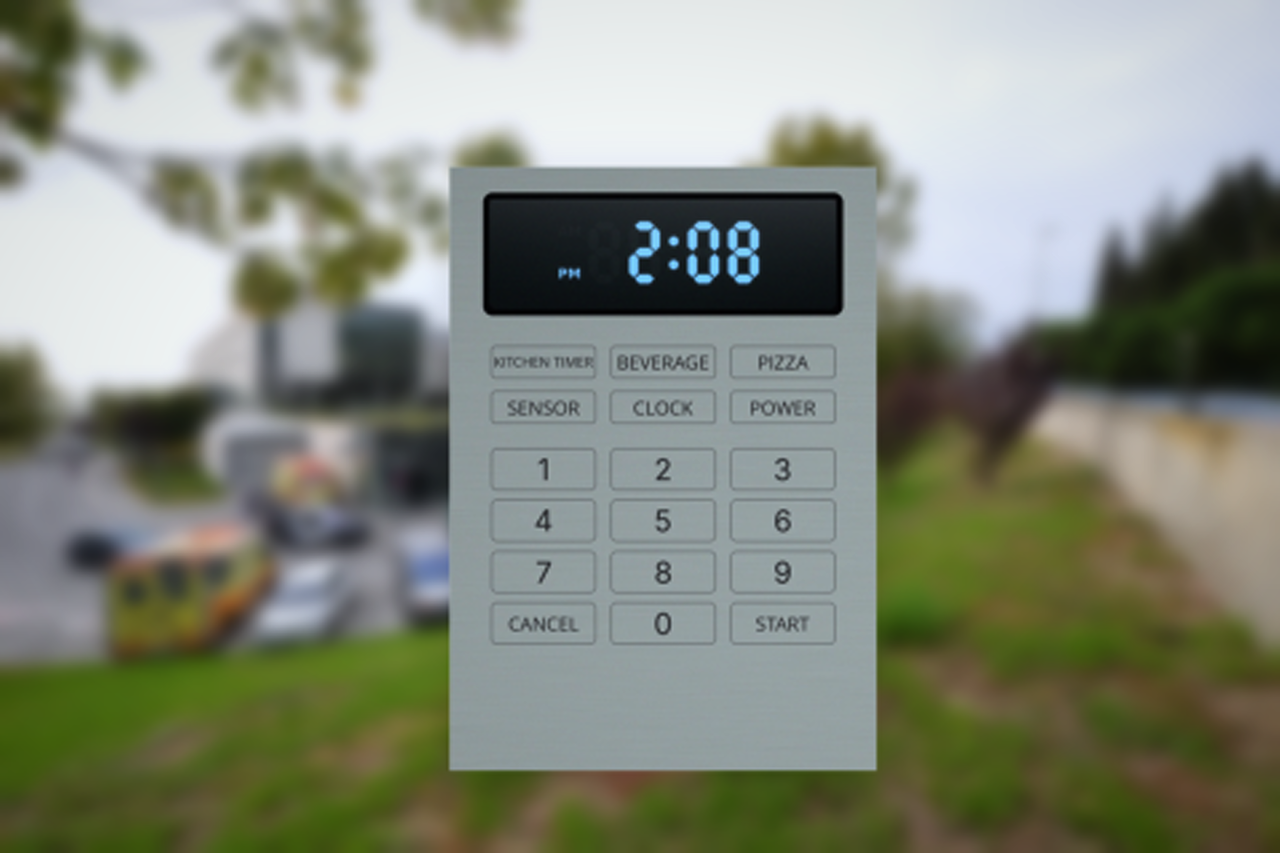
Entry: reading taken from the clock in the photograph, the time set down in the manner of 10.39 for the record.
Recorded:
2.08
